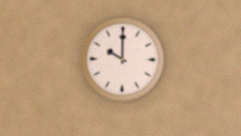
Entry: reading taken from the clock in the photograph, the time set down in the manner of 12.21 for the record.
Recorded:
10.00
